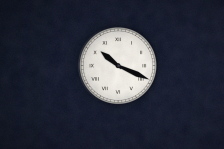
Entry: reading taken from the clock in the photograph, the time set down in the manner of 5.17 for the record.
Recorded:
10.19
